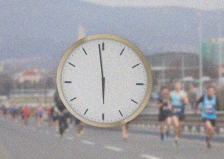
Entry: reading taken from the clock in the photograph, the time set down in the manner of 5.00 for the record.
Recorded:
5.59
